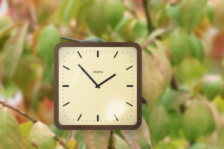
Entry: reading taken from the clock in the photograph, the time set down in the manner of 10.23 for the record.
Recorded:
1.53
